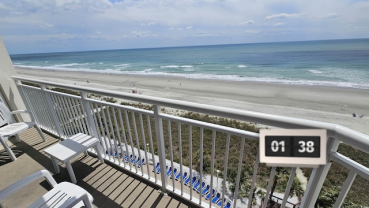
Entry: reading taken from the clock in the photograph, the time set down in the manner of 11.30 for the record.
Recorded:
1.38
